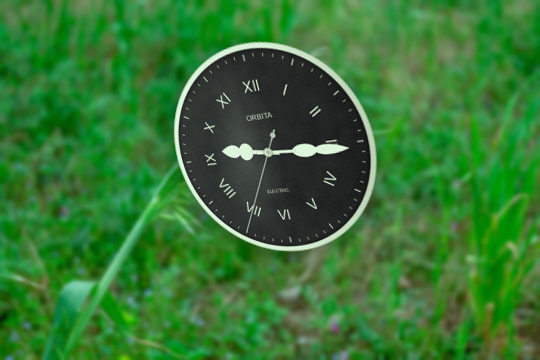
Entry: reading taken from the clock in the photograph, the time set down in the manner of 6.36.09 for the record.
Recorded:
9.15.35
